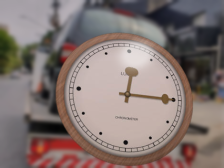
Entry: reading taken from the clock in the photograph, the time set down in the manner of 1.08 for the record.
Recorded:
12.15
